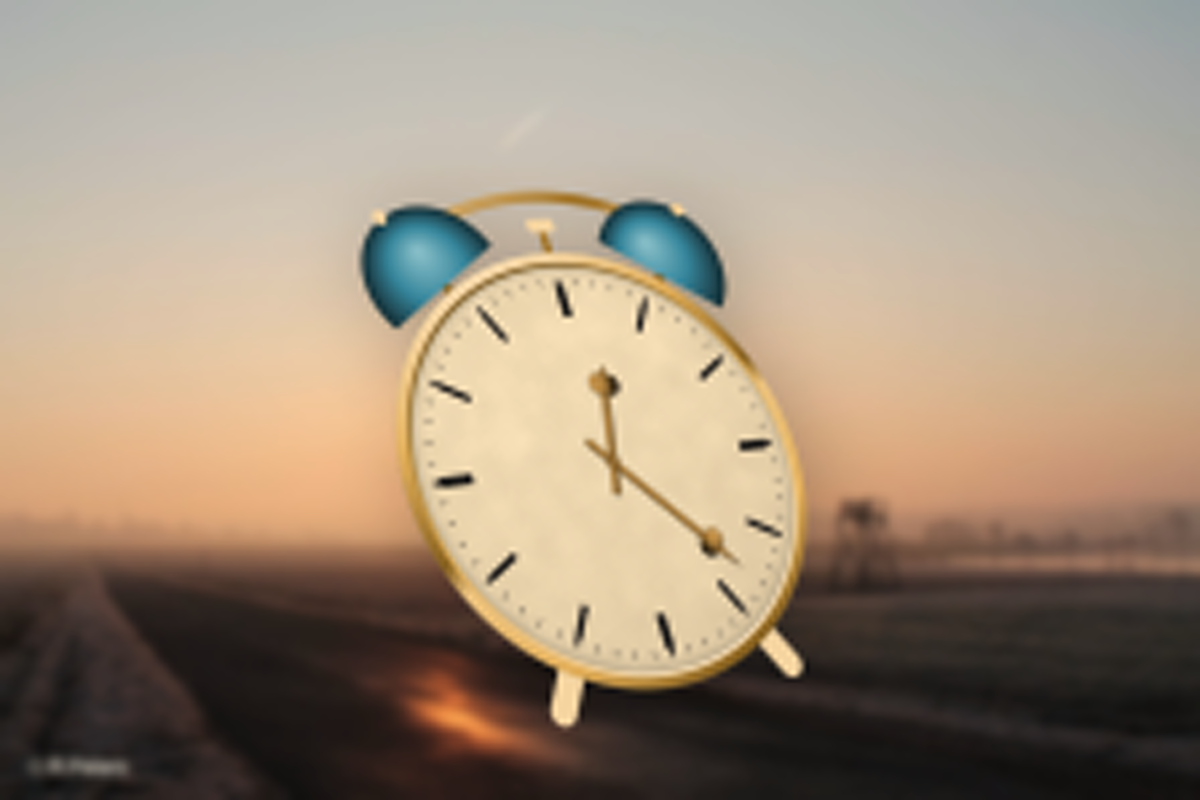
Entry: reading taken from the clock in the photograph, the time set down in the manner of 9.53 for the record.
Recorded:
12.23
